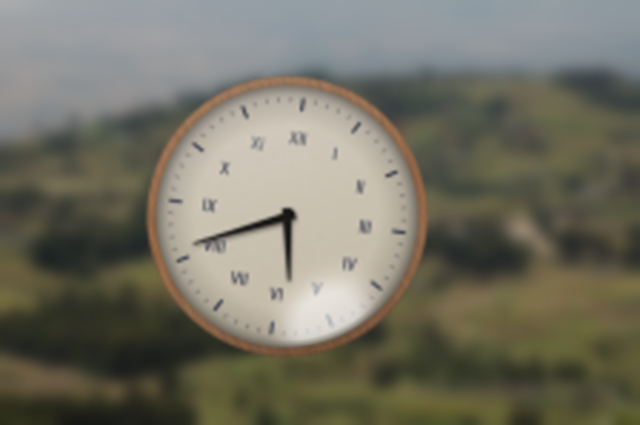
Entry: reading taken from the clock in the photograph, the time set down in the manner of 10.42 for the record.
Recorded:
5.41
